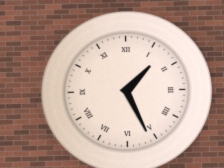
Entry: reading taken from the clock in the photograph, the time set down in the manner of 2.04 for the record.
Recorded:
1.26
